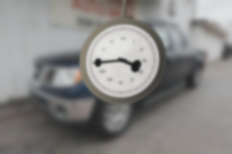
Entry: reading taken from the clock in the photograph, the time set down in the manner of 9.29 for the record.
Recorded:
3.44
